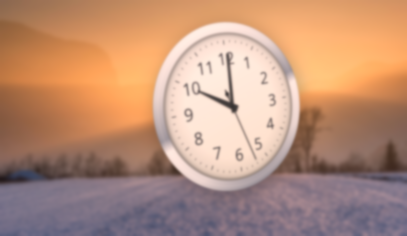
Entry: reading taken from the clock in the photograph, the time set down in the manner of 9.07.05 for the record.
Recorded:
10.00.27
